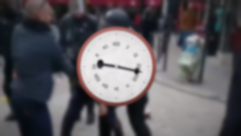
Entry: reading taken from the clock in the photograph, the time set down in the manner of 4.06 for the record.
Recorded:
9.17
